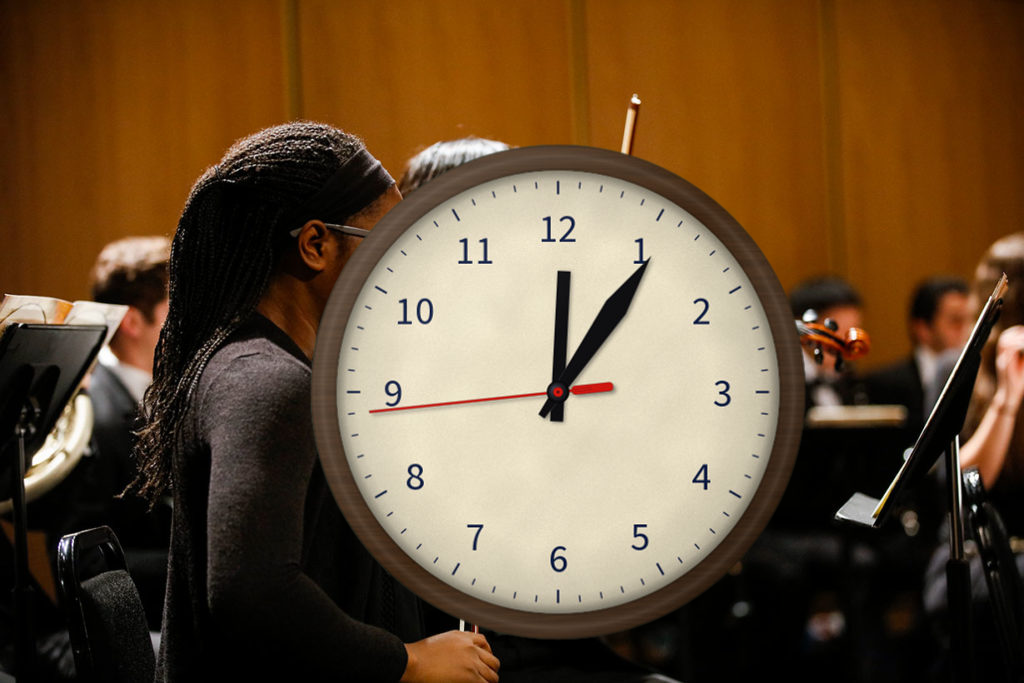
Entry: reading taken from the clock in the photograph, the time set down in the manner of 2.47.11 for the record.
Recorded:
12.05.44
